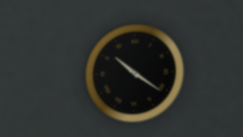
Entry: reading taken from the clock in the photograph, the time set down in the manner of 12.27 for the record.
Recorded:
10.21
